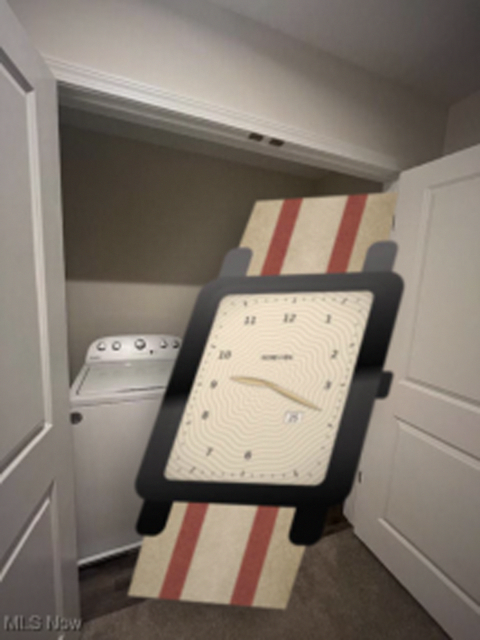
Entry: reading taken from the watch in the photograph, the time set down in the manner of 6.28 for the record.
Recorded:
9.19
